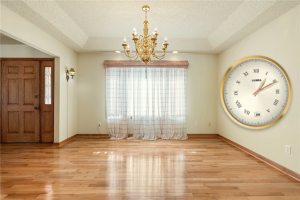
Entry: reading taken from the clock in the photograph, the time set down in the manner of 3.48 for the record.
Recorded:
1.11
